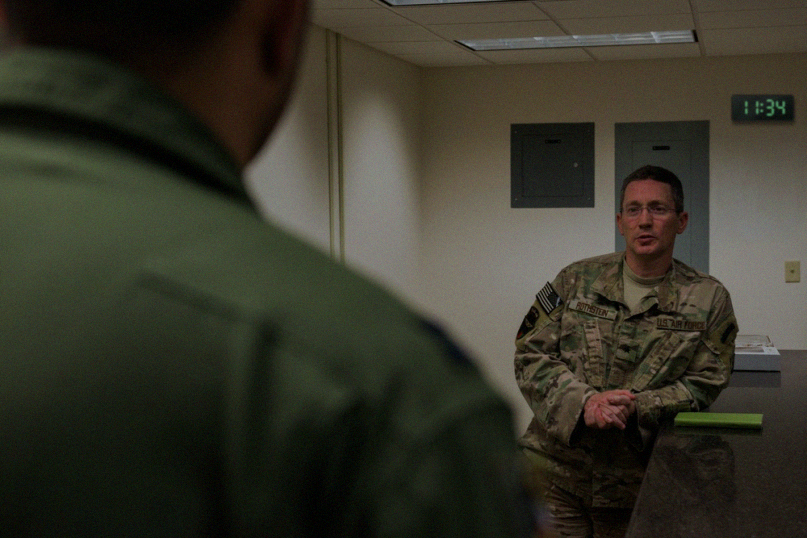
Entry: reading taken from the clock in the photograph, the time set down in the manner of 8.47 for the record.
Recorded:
11.34
